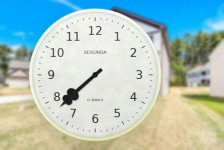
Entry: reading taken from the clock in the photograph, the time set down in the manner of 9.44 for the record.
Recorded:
7.38
